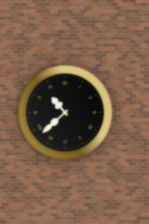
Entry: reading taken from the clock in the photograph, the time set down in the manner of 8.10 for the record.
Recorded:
10.38
